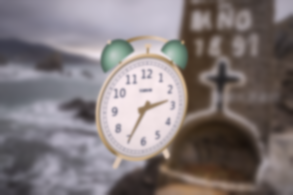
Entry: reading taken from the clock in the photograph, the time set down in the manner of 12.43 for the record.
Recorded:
2.35
